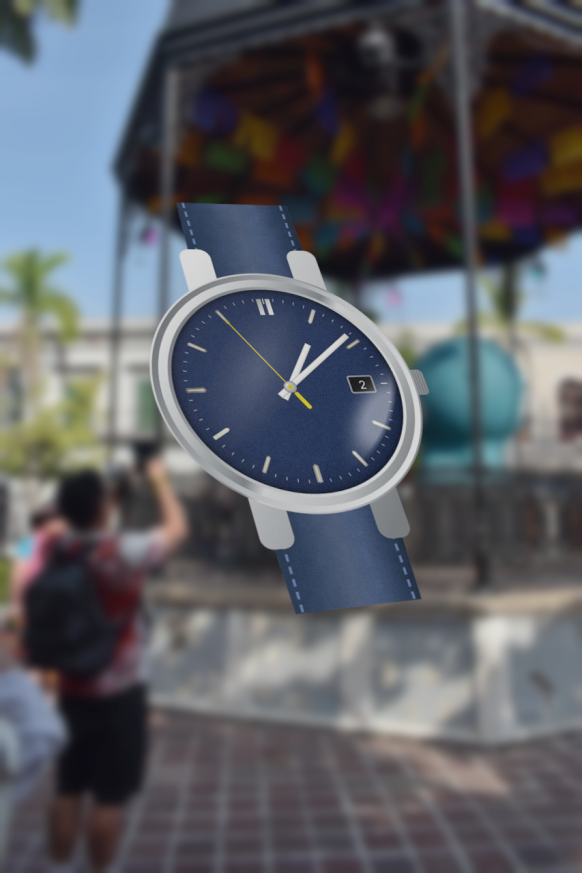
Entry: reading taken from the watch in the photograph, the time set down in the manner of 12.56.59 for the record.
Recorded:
1.08.55
